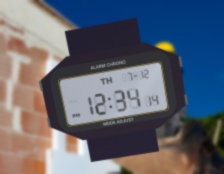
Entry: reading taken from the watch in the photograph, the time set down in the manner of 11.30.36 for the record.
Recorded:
12.34.14
